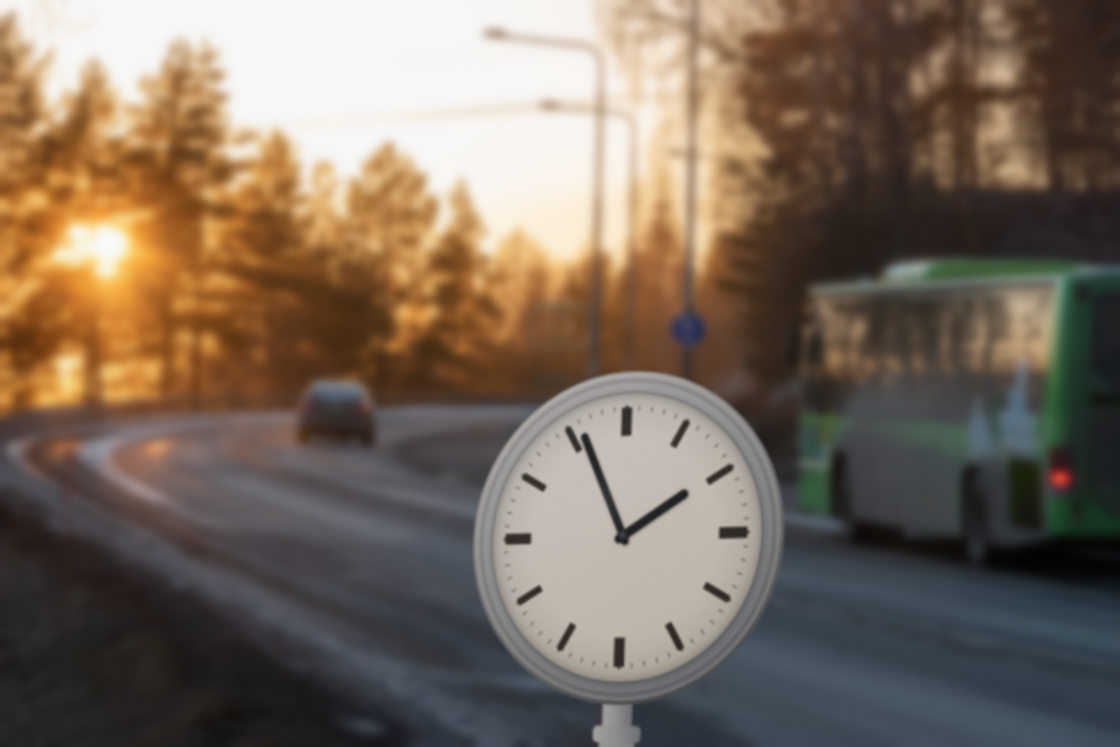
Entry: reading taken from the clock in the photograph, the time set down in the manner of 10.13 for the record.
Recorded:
1.56
